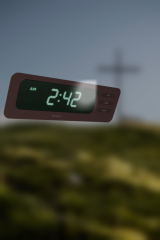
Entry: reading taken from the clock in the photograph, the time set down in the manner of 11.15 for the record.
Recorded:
2.42
